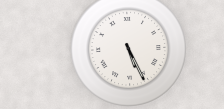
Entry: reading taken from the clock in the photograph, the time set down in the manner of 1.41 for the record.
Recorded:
5.26
